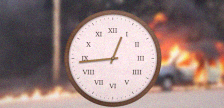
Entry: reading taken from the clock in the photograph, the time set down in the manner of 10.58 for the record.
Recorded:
12.44
